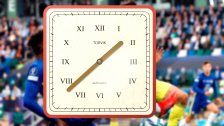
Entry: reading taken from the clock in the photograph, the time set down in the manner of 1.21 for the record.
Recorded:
1.38
